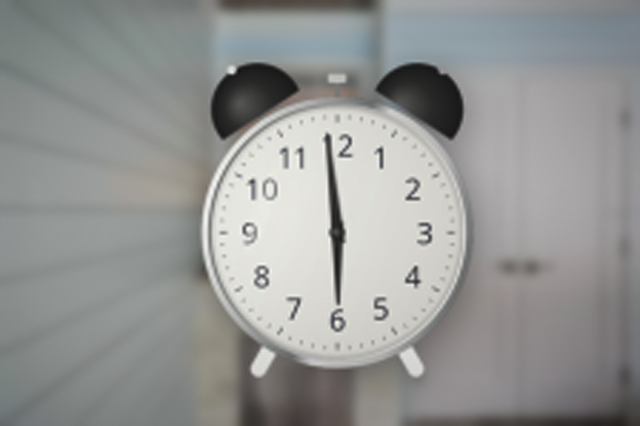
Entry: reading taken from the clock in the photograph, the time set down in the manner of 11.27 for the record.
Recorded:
5.59
